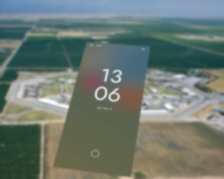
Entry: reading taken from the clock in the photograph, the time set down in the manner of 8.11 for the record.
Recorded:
13.06
